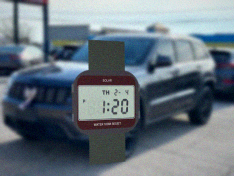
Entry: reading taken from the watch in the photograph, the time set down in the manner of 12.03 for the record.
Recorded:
1.20
